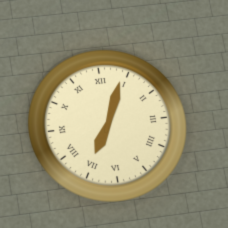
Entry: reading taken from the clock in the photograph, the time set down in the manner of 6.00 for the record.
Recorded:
7.04
